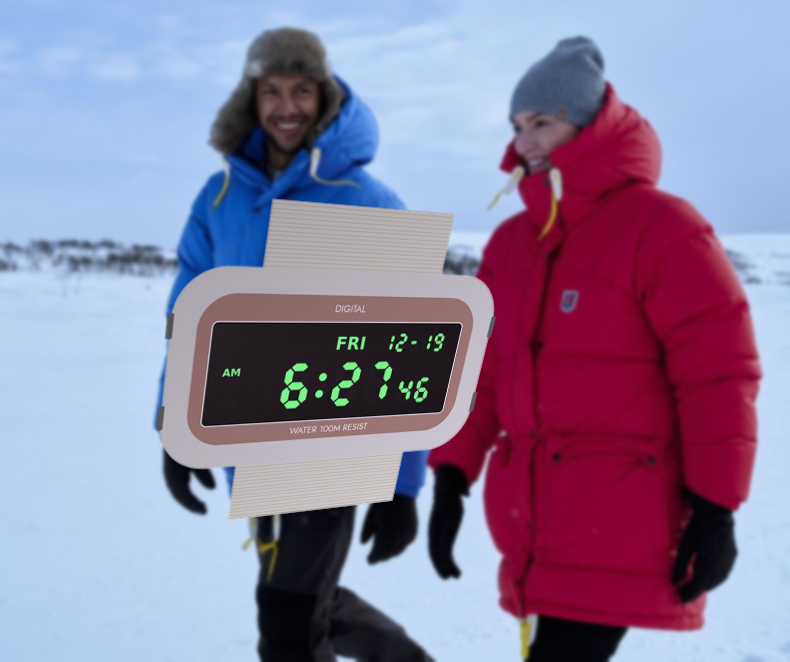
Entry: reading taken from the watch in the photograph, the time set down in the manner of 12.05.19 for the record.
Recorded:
6.27.46
